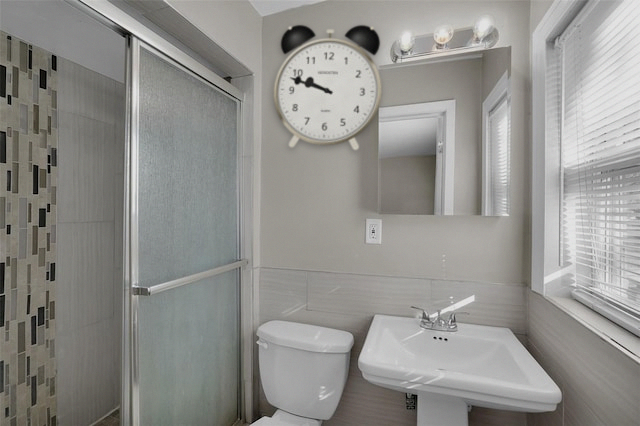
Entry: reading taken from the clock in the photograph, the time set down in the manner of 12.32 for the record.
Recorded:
9.48
